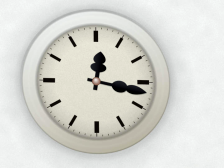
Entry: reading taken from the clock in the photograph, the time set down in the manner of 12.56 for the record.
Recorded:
12.17
